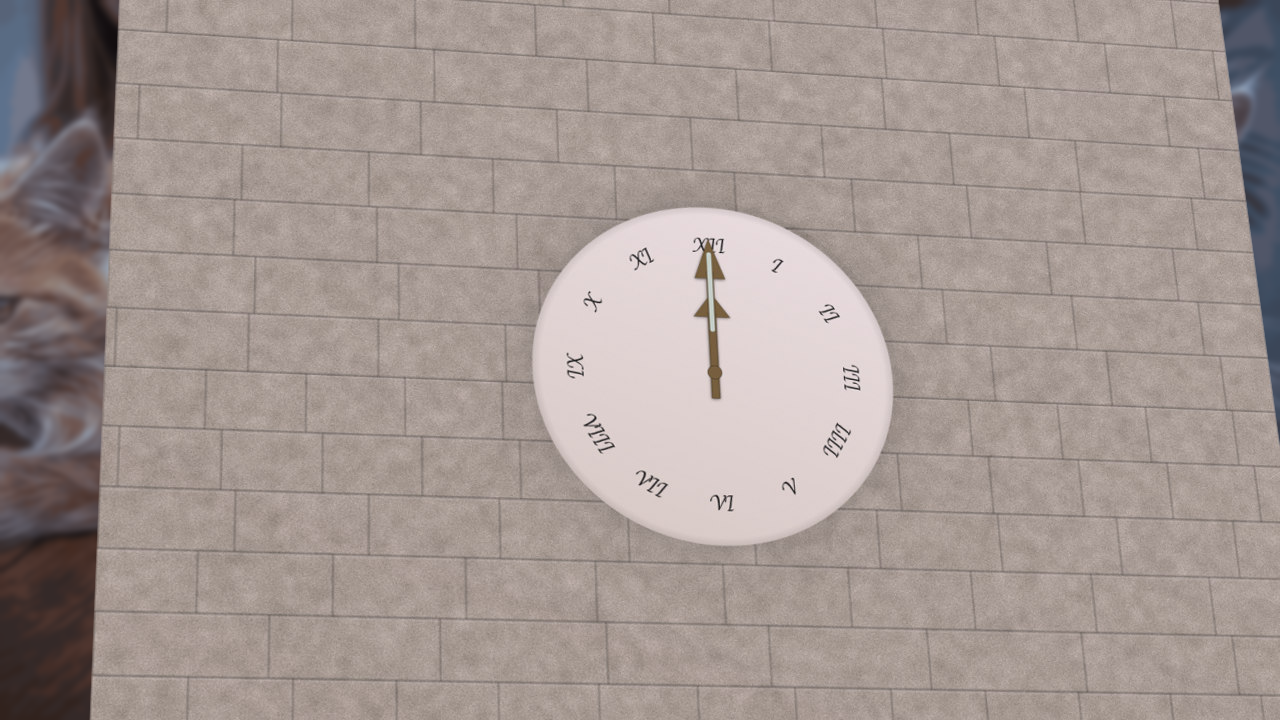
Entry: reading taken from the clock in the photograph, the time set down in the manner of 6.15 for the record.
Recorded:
12.00
